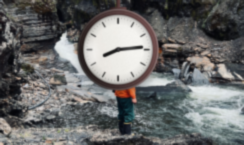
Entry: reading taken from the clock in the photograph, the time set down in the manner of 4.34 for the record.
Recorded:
8.14
